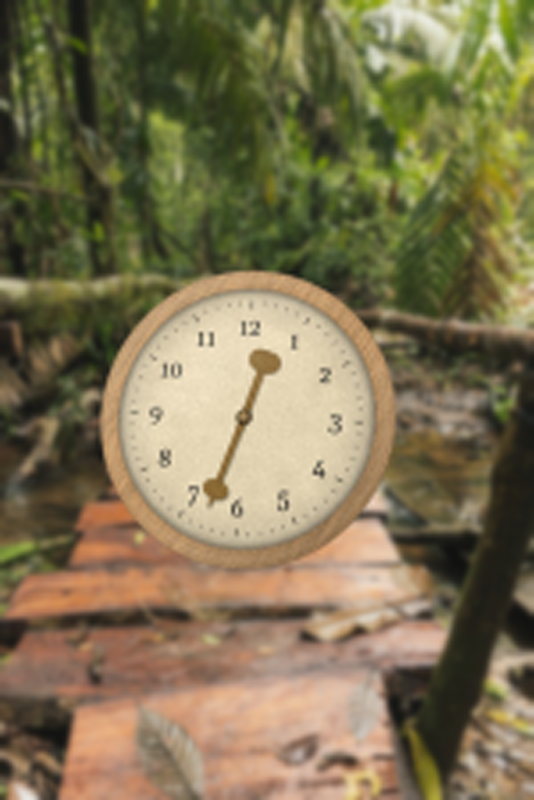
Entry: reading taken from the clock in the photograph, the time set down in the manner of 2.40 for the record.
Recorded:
12.33
